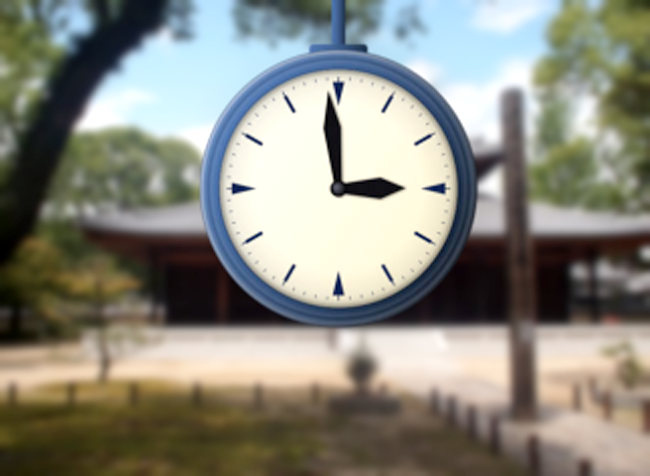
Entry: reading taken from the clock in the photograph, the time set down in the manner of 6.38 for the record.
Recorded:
2.59
